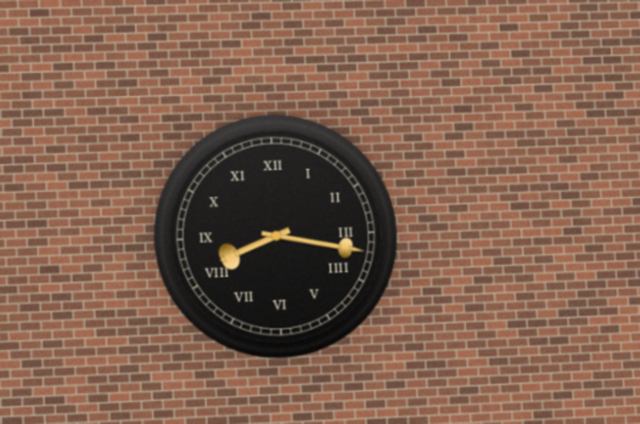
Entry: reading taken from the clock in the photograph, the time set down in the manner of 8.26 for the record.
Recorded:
8.17
